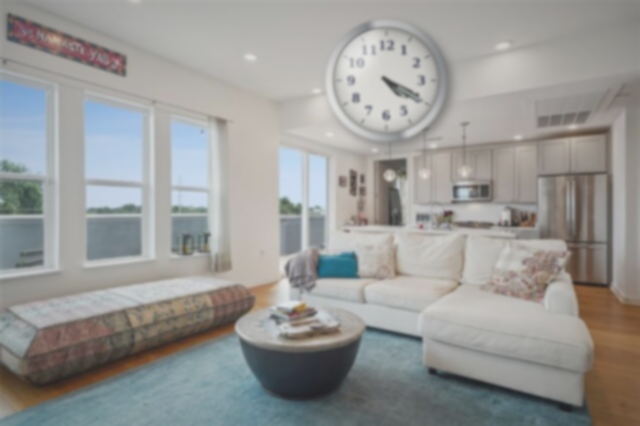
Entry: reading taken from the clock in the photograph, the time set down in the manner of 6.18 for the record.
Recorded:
4.20
